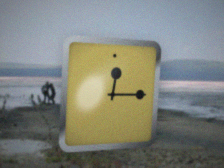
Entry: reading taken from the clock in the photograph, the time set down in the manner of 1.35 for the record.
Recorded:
12.15
